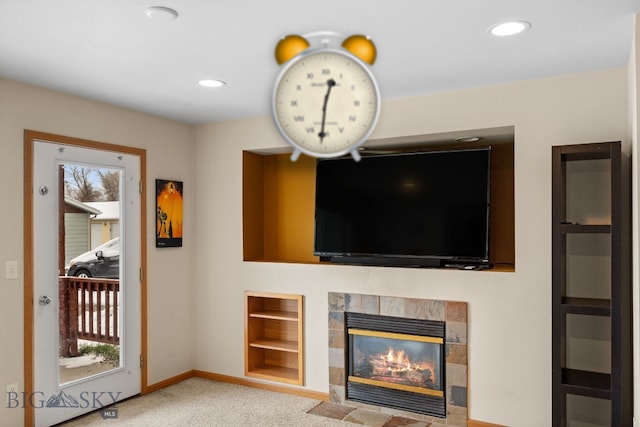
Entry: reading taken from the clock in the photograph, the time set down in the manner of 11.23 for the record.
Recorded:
12.31
